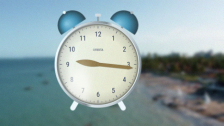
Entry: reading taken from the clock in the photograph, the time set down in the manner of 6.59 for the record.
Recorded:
9.16
